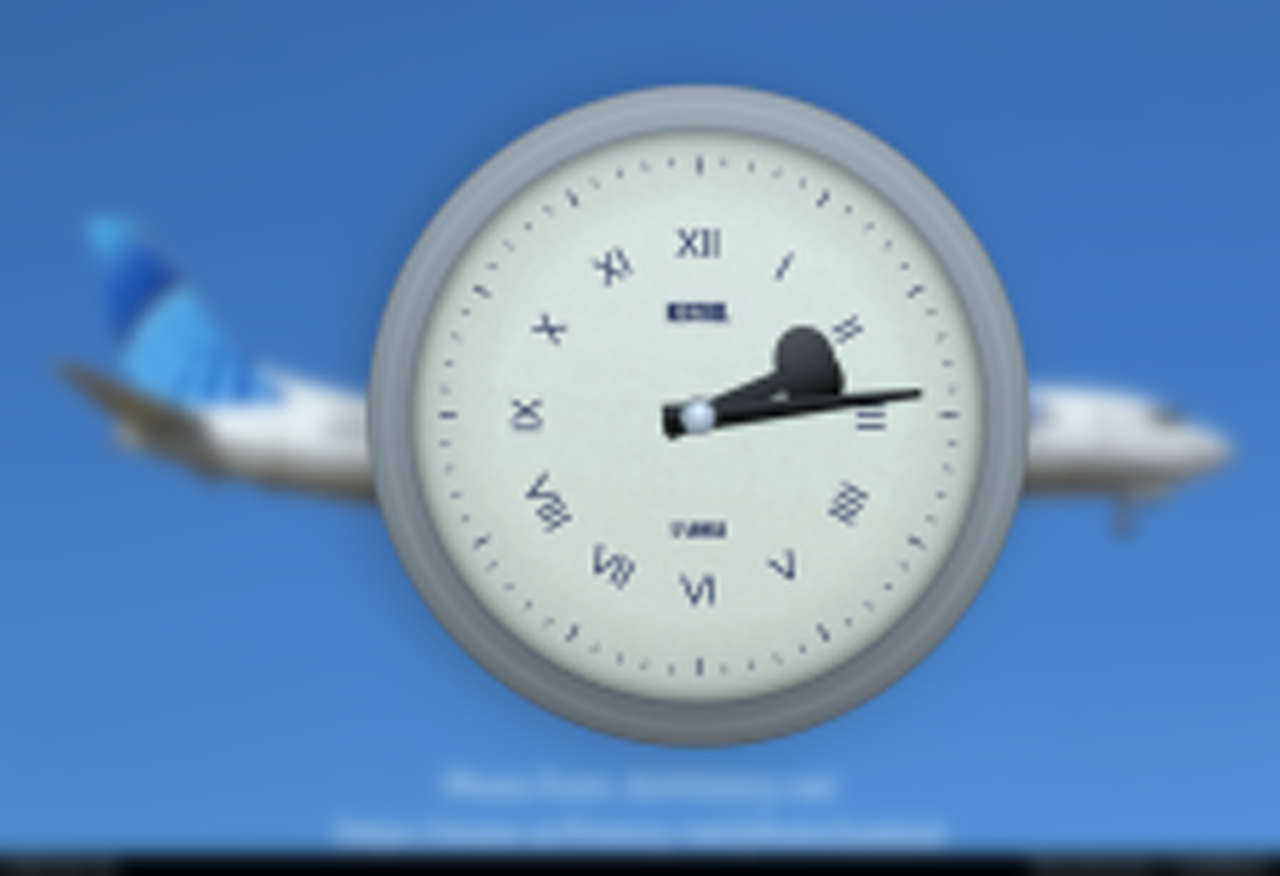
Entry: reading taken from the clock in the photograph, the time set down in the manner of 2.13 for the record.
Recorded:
2.14
